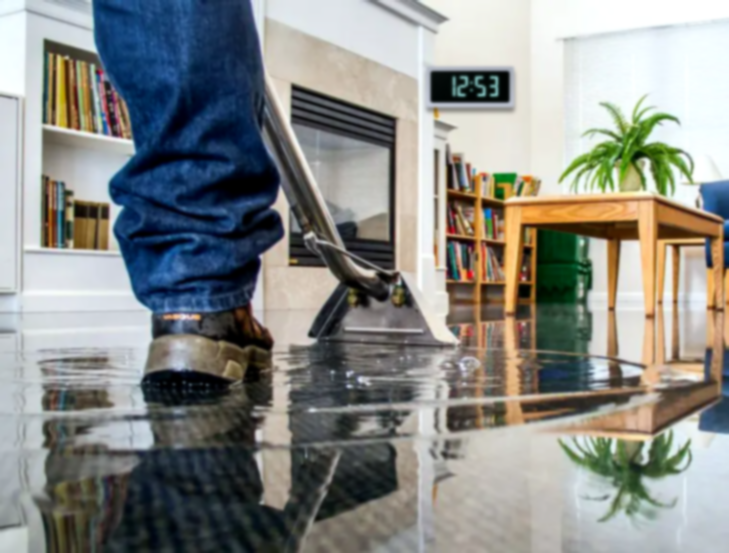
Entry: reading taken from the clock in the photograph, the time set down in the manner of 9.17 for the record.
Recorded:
12.53
